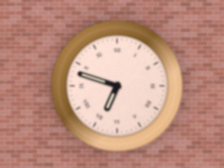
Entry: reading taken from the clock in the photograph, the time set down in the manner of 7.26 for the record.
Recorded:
6.48
